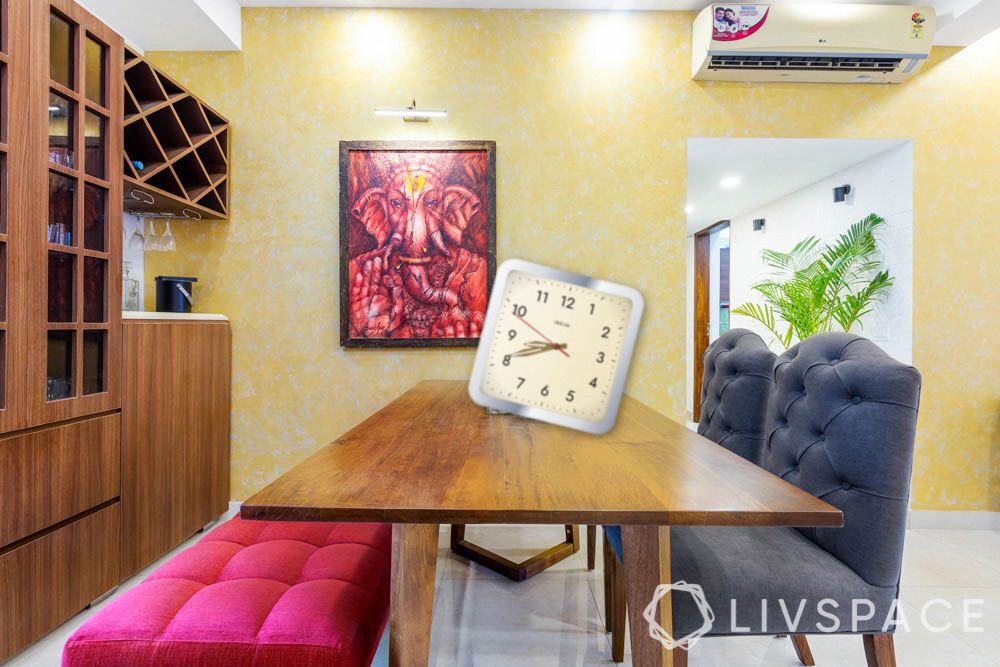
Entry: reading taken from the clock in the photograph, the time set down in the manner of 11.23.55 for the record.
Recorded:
8.40.49
